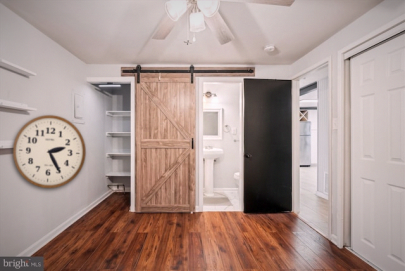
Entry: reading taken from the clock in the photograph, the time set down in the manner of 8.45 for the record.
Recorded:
2.25
